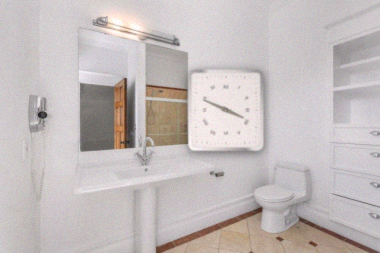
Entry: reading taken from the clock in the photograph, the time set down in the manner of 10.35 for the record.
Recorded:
3.49
